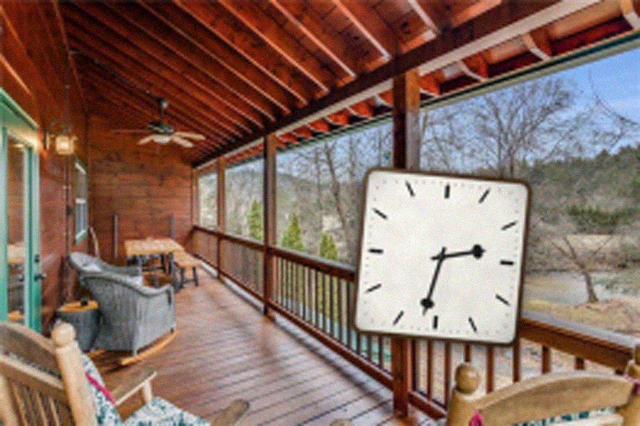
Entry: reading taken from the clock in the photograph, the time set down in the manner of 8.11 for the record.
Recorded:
2.32
